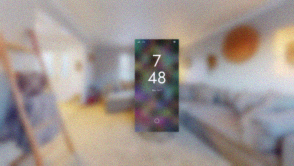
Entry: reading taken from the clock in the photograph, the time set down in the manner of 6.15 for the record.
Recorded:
7.48
